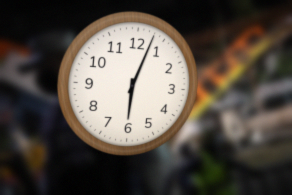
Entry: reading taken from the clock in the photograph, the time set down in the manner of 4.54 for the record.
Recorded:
6.03
